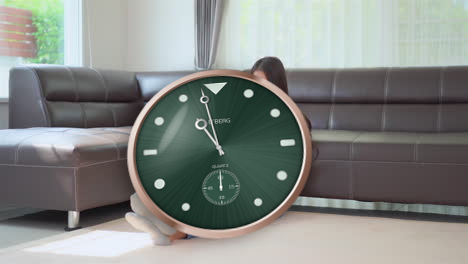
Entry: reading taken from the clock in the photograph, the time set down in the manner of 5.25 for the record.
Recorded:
10.58
